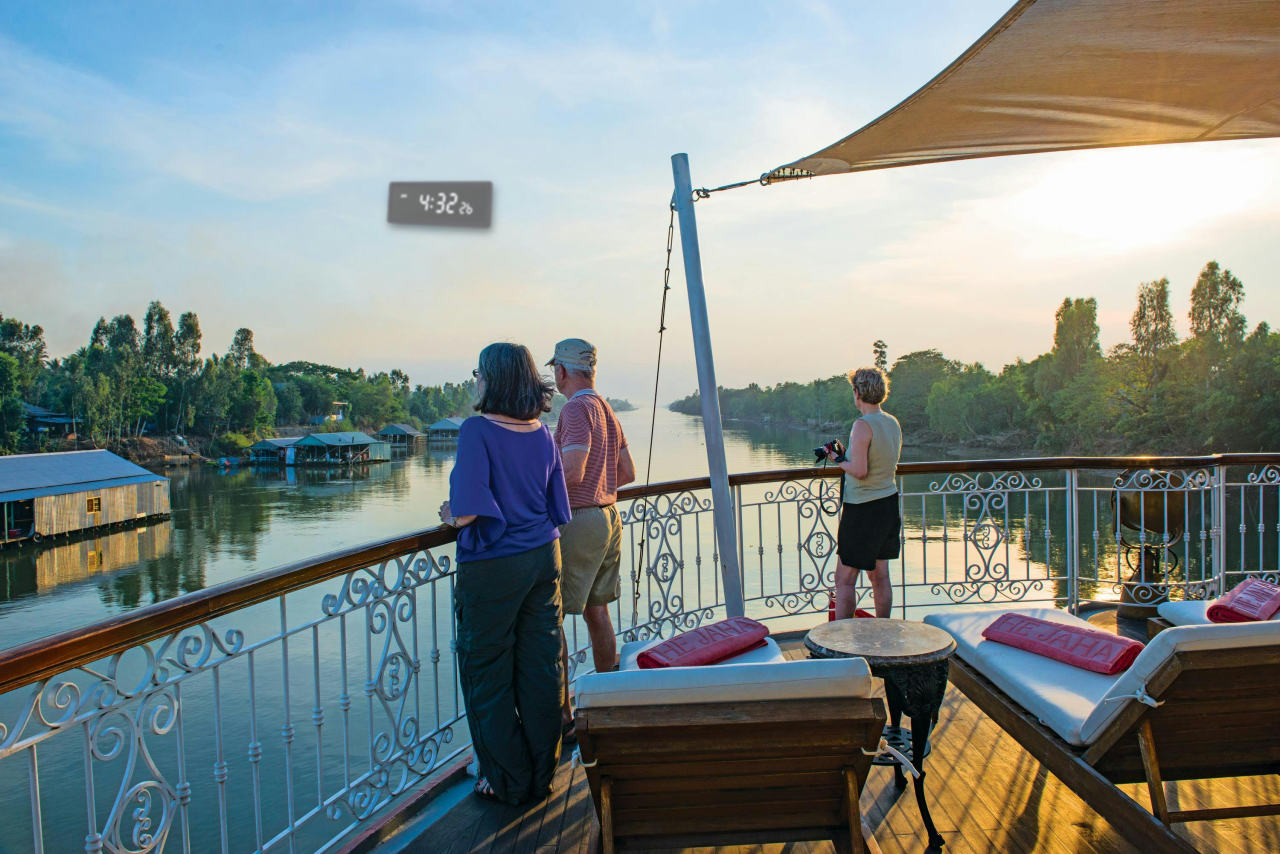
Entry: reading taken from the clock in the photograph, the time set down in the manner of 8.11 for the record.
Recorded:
4.32
